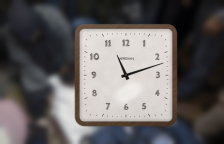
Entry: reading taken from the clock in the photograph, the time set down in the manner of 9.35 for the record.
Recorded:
11.12
